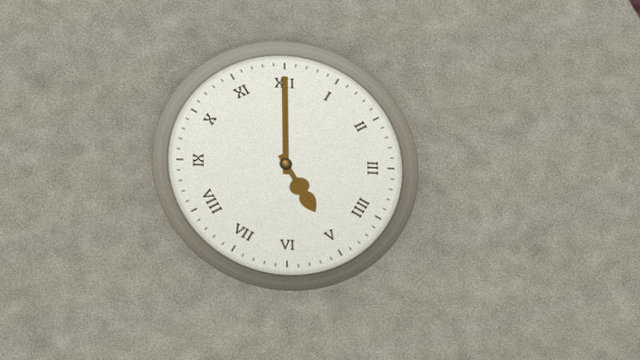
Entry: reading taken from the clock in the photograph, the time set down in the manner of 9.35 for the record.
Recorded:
5.00
